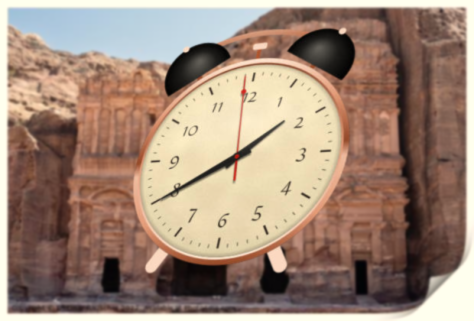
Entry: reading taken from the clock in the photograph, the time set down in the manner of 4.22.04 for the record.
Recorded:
1.39.59
